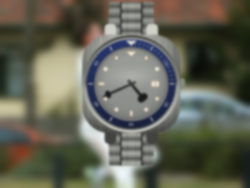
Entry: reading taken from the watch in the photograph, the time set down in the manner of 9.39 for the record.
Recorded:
4.41
